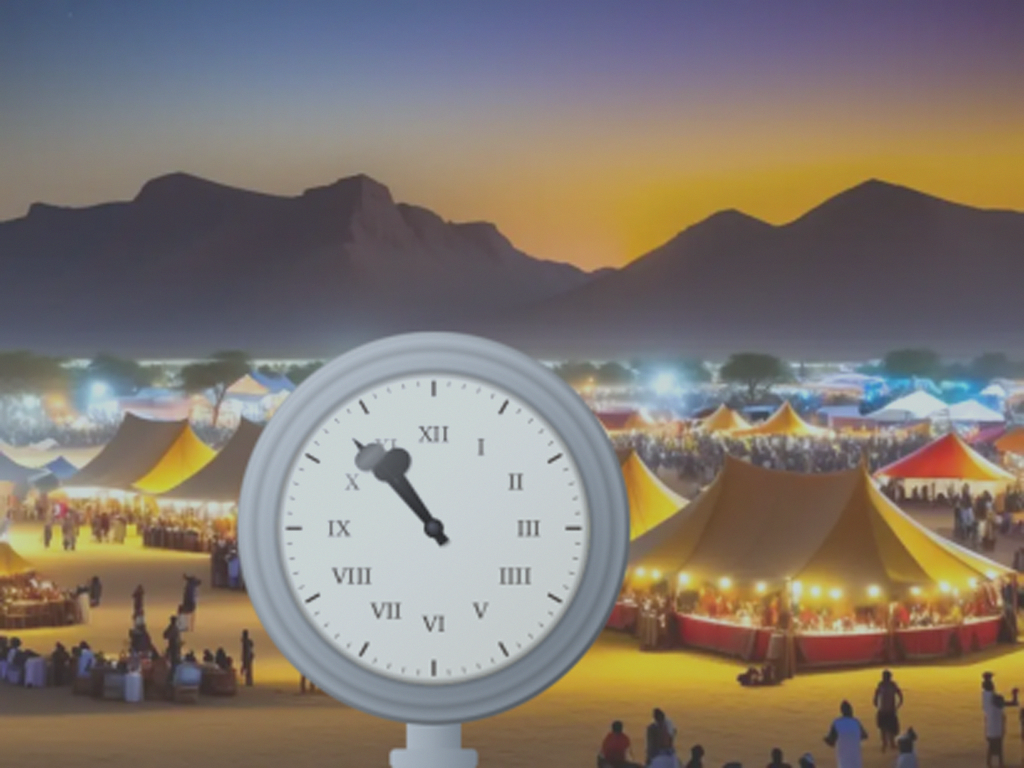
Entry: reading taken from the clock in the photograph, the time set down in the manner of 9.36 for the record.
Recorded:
10.53
